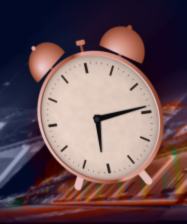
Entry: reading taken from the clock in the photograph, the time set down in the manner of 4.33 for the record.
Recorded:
6.14
